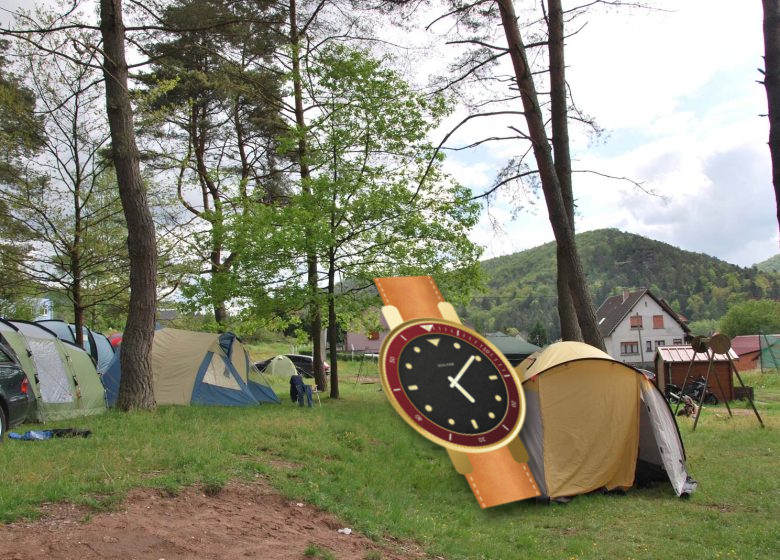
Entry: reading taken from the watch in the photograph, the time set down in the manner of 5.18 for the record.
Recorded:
5.09
